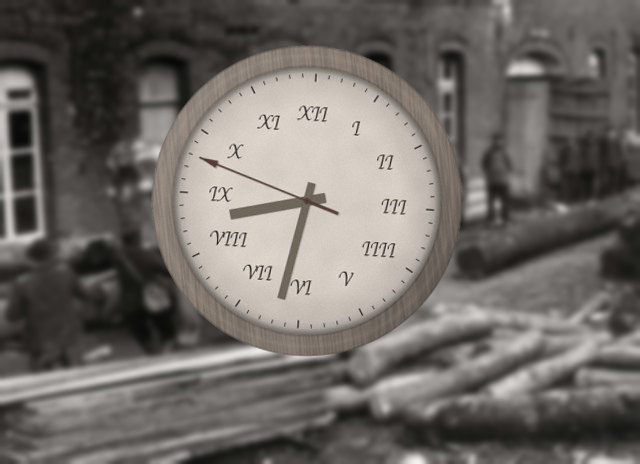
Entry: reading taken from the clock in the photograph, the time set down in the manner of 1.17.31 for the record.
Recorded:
8.31.48
